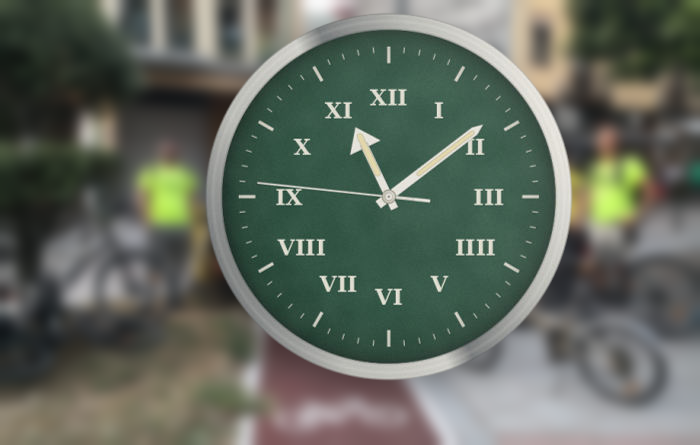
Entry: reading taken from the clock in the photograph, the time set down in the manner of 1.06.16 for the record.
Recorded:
11.08.46
